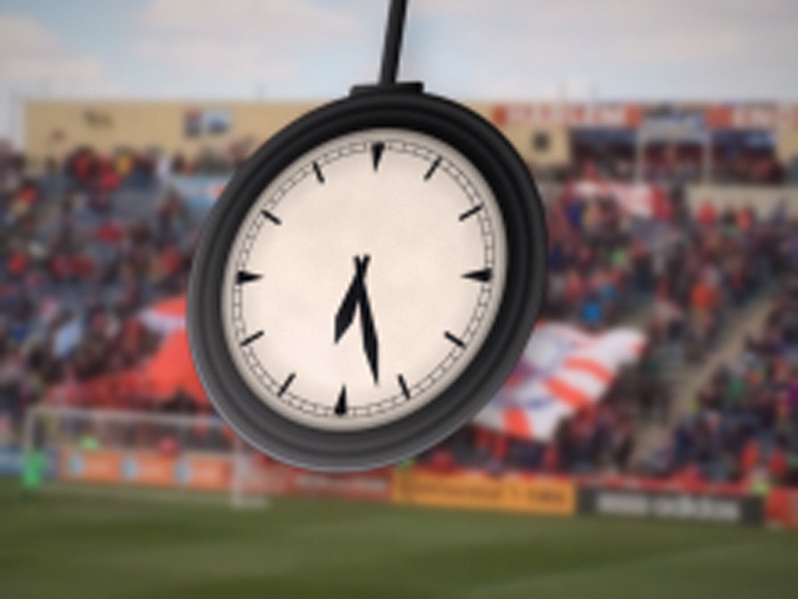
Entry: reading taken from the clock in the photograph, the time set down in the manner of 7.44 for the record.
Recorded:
6.27
